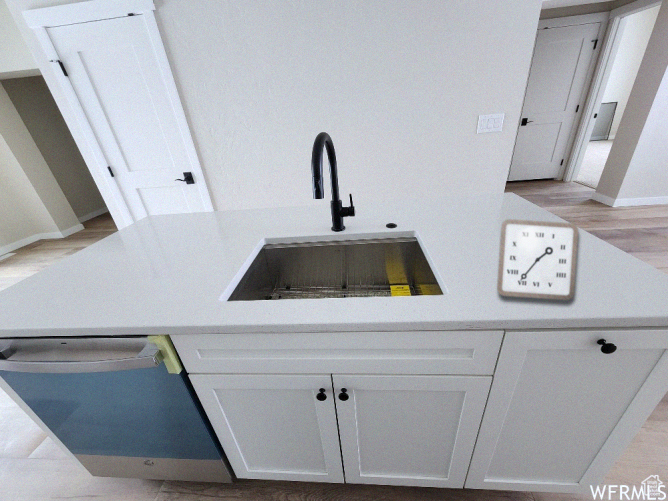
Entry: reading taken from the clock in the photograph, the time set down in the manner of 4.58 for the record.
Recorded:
1.36
